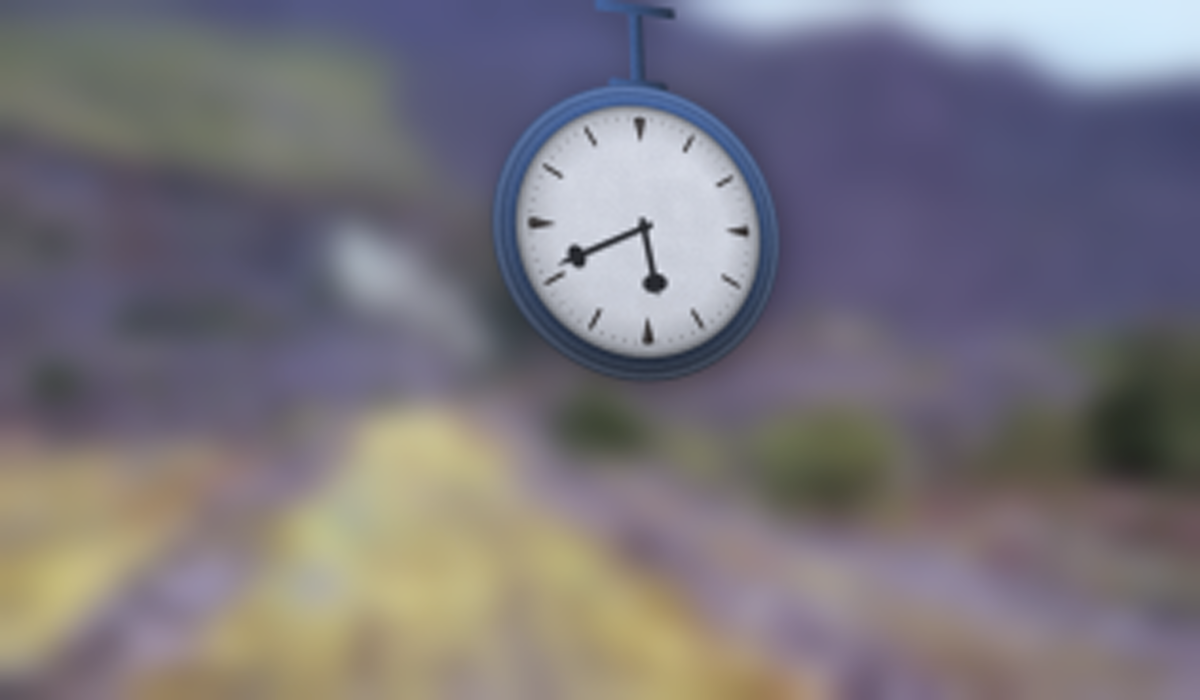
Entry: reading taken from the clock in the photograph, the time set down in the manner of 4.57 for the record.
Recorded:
5.41
